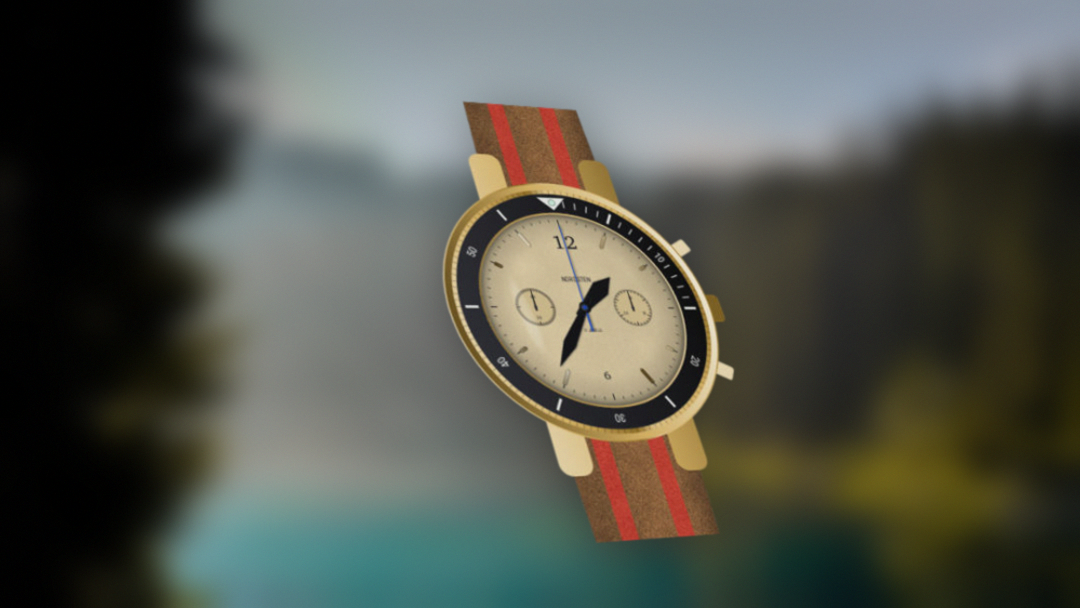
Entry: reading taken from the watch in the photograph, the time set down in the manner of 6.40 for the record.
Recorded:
1.36
